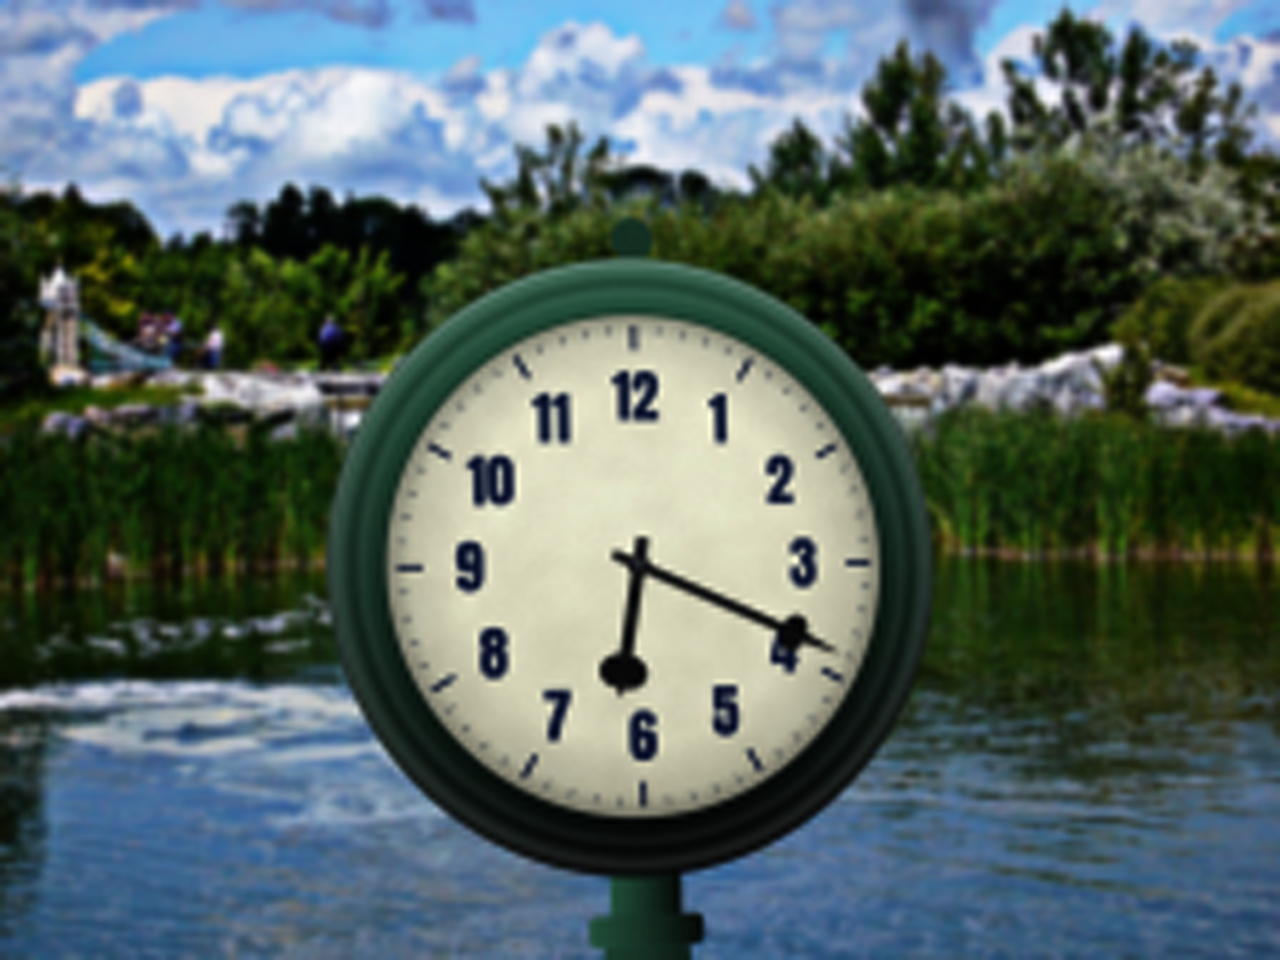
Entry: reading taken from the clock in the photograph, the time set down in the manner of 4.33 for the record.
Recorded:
6.19
